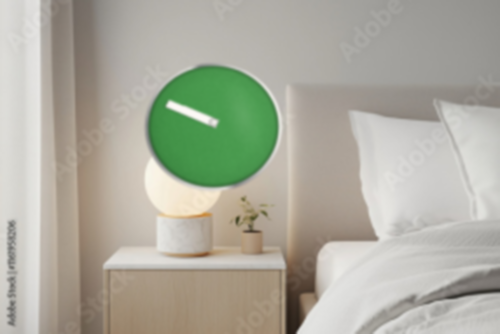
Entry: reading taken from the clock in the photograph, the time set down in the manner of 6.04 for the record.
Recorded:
9.49
